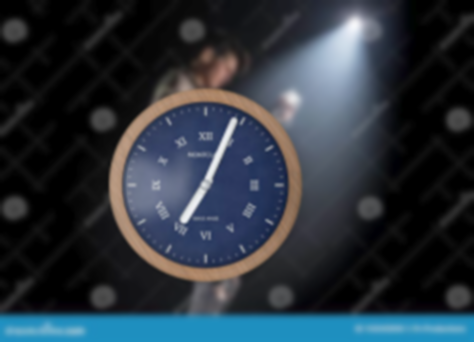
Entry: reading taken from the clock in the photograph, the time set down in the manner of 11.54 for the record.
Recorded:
7.04
